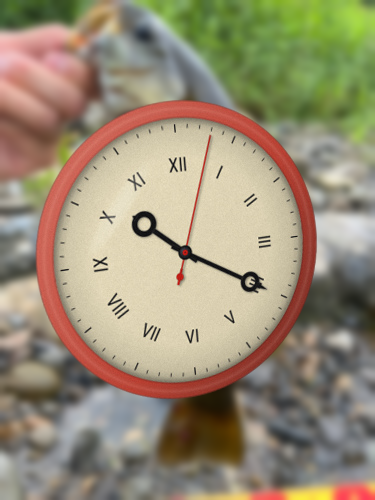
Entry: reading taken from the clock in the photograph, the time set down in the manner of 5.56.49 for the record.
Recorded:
10.20.03
